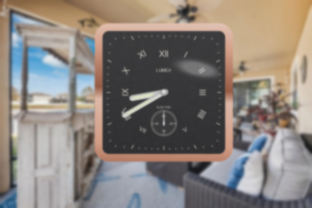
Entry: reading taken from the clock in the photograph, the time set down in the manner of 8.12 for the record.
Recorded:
8.40
